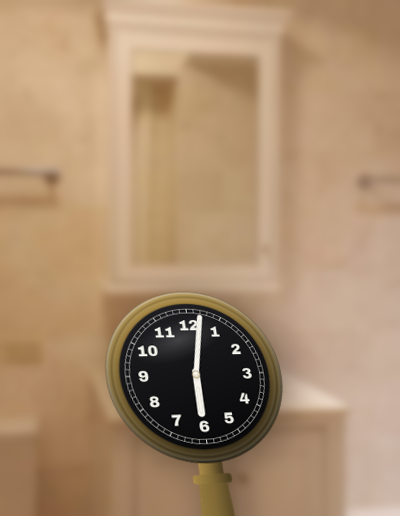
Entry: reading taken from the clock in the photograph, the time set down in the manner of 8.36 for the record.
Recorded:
6.02
